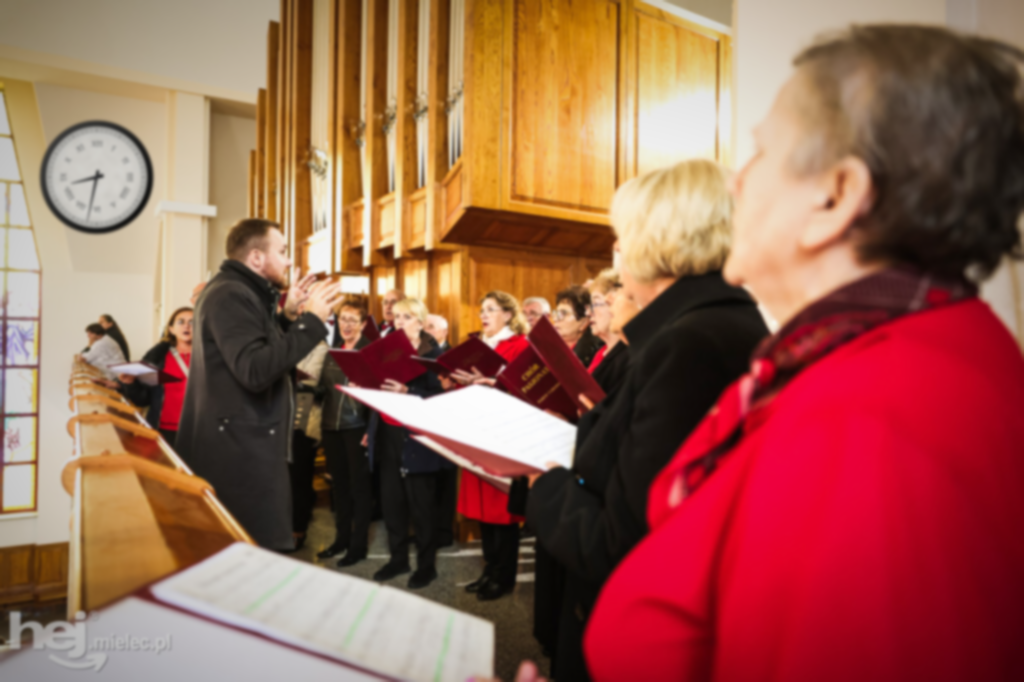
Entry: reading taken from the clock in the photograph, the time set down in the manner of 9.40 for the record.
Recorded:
8.32
